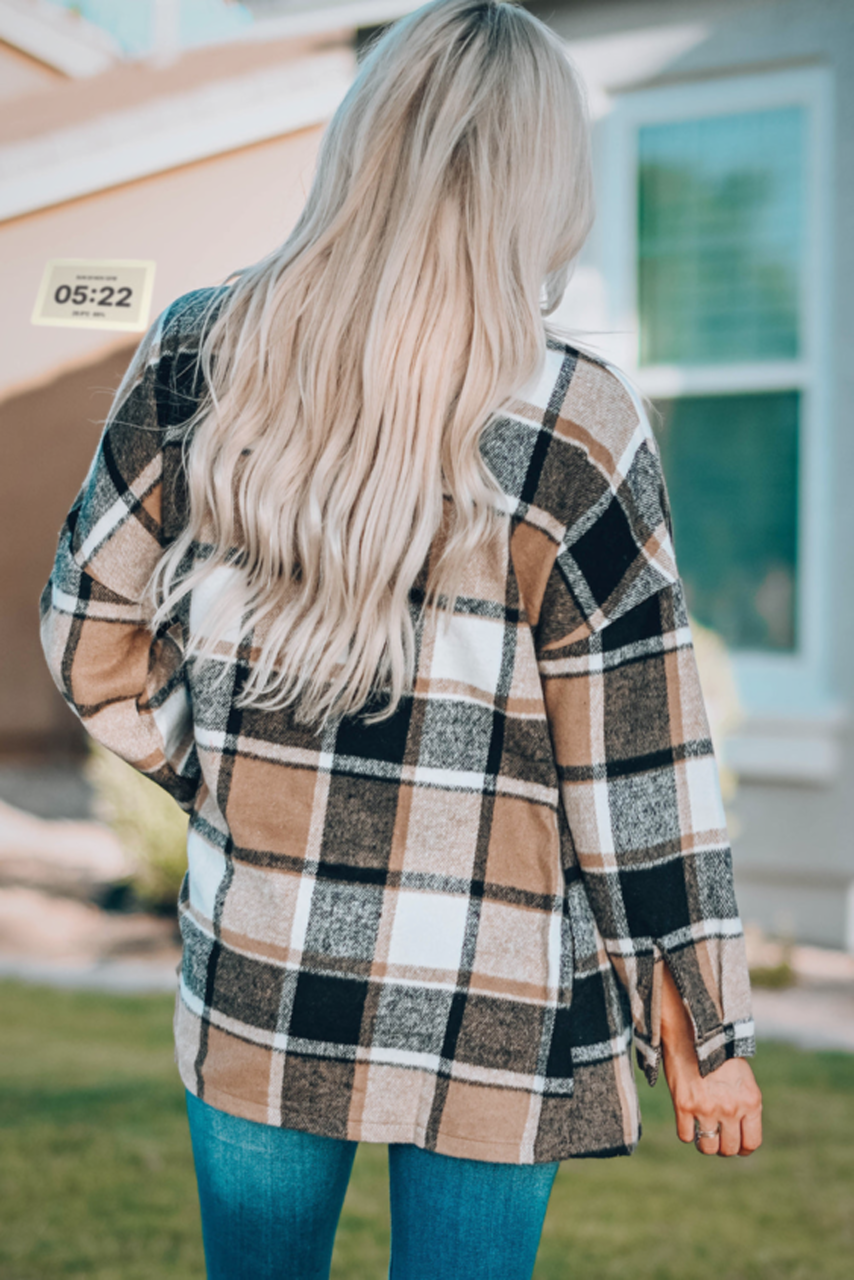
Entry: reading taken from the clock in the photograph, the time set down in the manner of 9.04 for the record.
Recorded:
5.22
